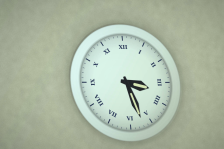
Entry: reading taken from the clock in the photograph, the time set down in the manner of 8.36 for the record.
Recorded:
3.27
